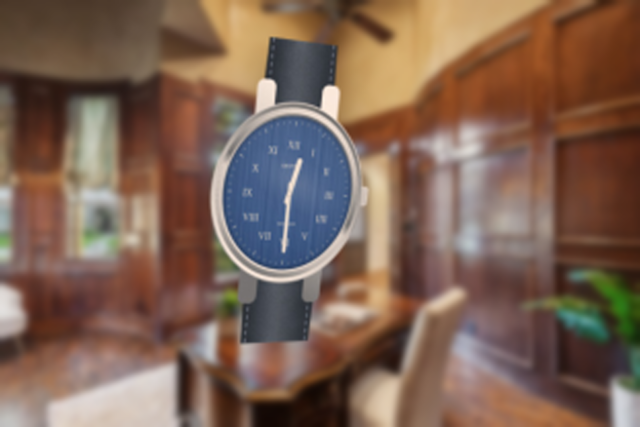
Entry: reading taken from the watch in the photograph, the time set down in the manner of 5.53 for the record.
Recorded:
12.30
